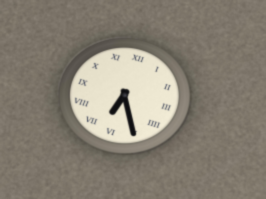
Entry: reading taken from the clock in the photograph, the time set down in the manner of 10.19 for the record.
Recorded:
6.25
